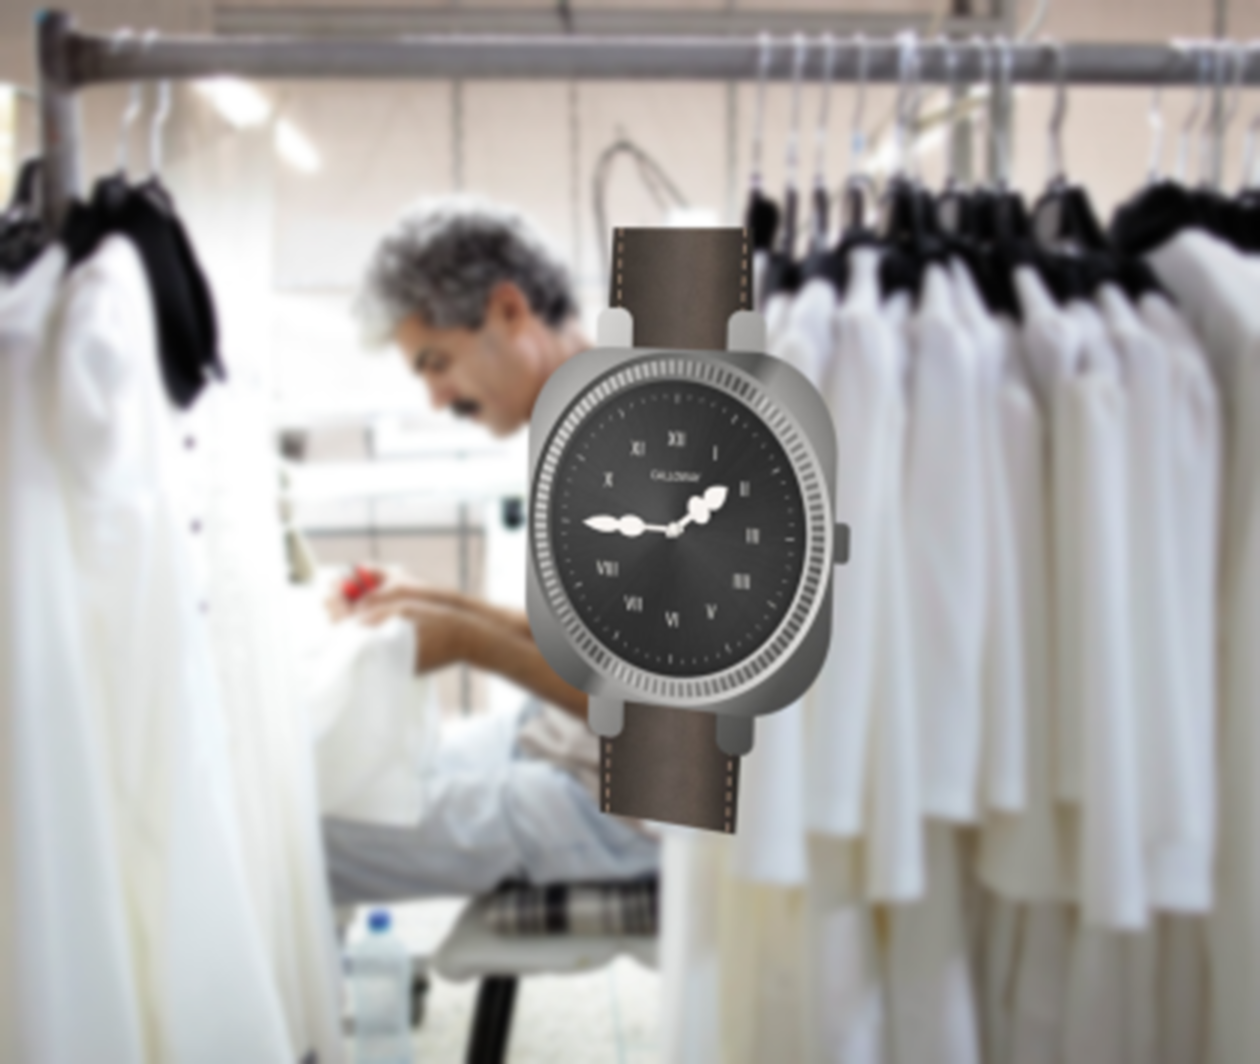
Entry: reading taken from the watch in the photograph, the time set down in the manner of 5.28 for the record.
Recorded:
1.45
